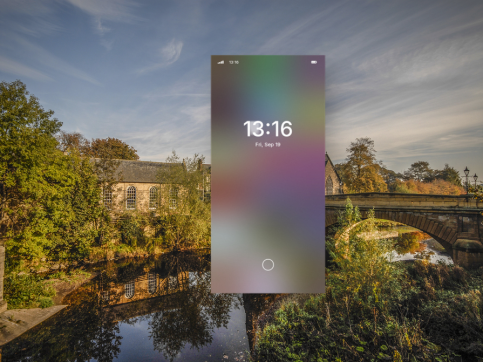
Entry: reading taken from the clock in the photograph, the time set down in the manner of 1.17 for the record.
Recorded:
13.16
